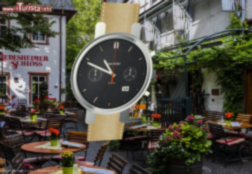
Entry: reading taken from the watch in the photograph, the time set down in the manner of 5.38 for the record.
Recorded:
10.49
